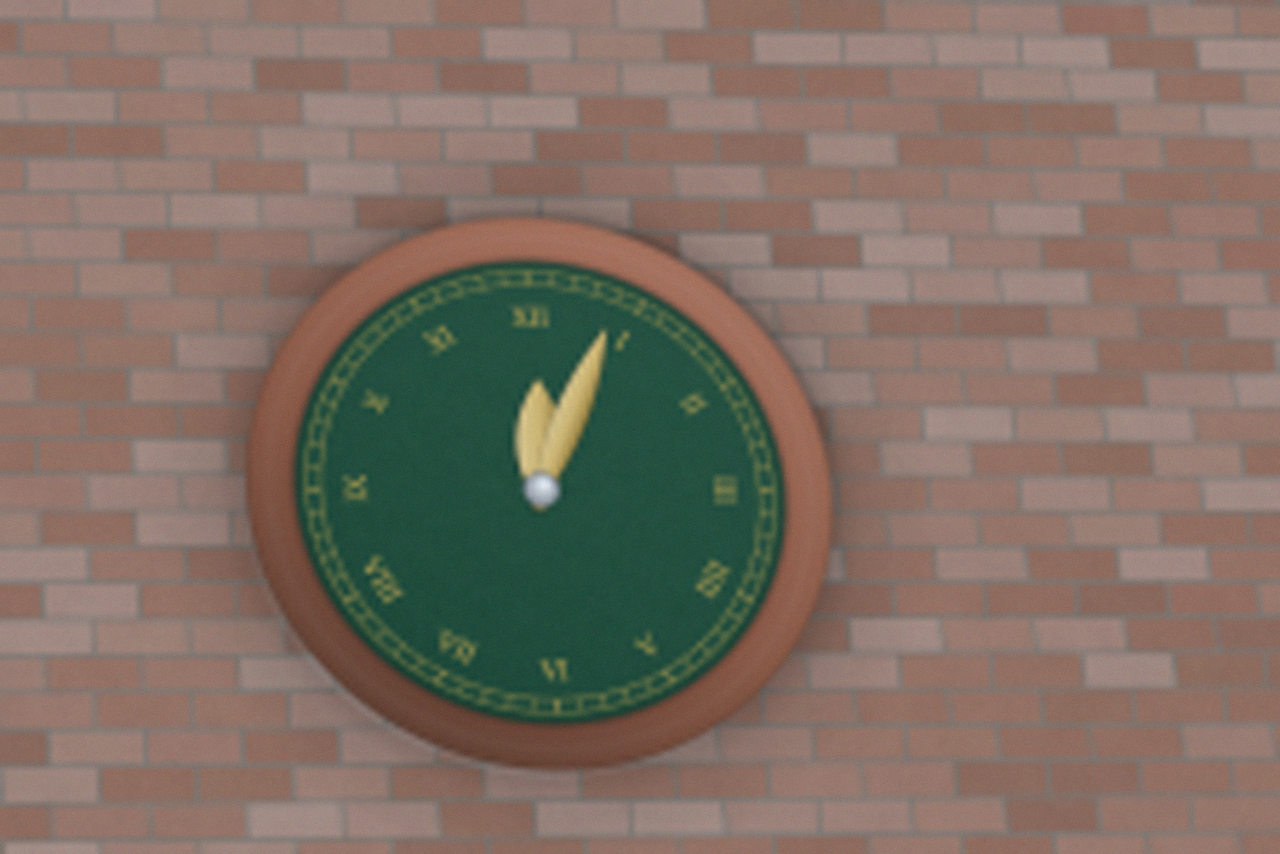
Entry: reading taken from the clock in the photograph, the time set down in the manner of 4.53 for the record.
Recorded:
12.04
